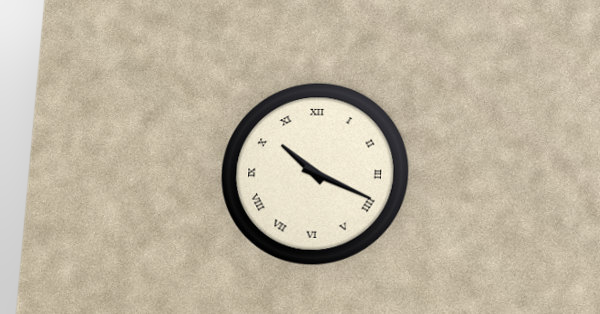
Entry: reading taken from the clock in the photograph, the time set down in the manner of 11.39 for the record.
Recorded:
10.19
